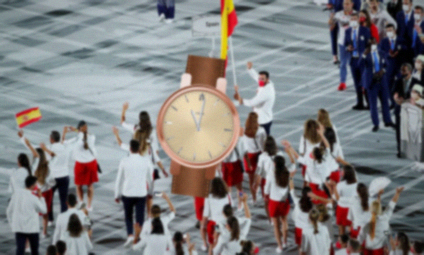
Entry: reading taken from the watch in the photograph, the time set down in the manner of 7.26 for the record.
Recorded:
11.01
